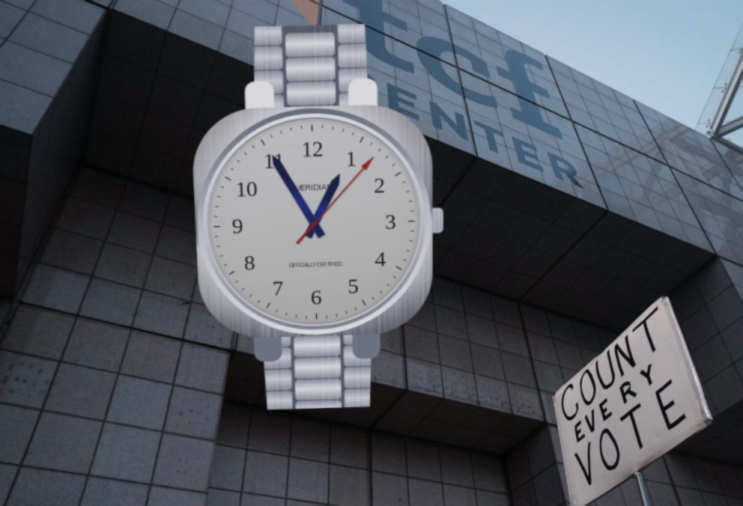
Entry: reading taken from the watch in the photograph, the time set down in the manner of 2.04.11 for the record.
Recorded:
12.55.07
